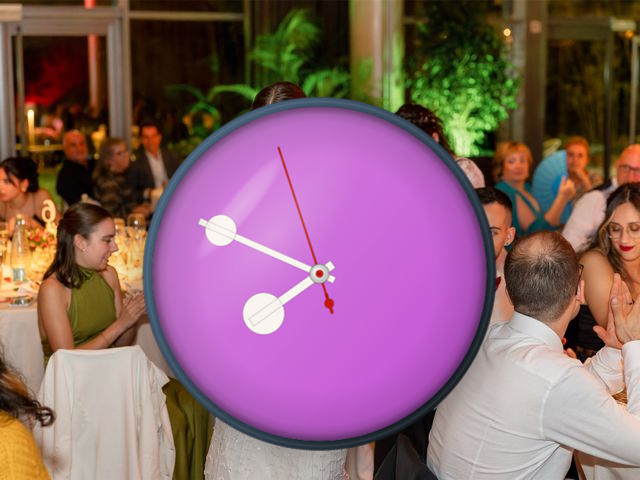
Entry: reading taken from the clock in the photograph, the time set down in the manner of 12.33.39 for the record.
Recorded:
7.48.57
